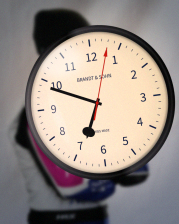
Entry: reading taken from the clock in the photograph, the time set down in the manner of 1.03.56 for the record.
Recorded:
6.49.03
